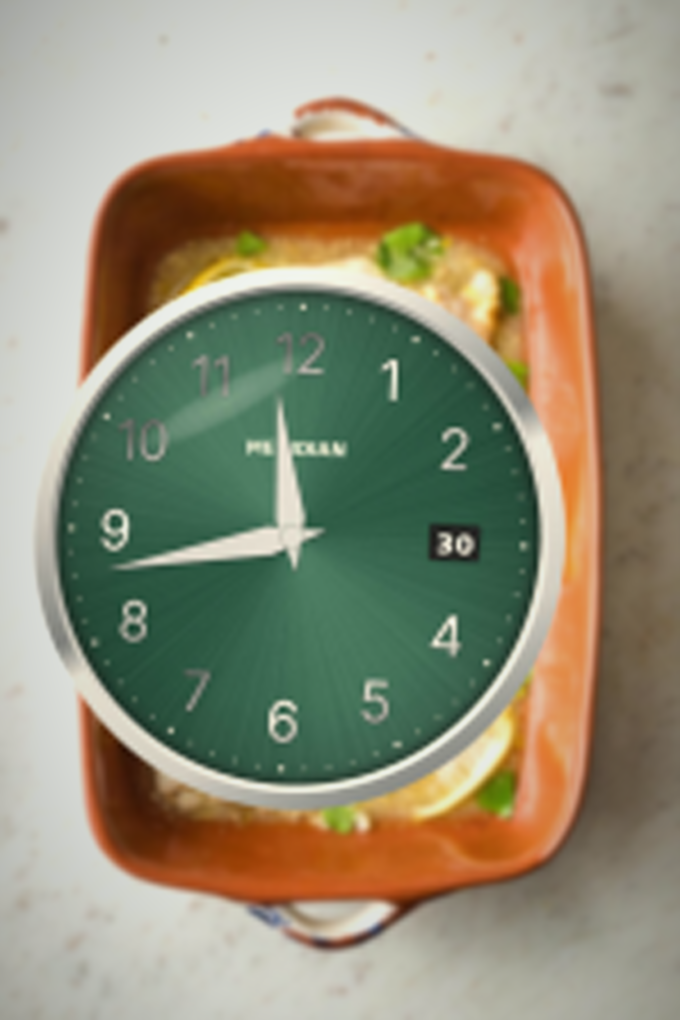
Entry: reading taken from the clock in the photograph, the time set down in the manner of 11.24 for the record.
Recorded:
11.43
